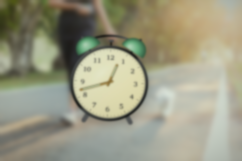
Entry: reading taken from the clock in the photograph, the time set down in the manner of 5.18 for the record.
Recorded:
12.42
